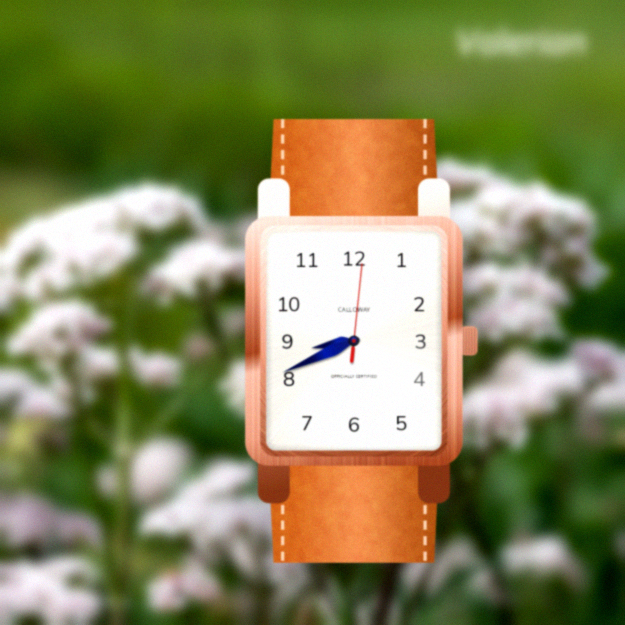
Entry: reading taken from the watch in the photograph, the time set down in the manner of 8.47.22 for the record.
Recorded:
8.41.01
